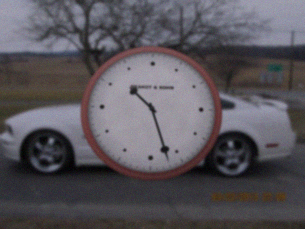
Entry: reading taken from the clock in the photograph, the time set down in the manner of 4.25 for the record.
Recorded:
10.27
